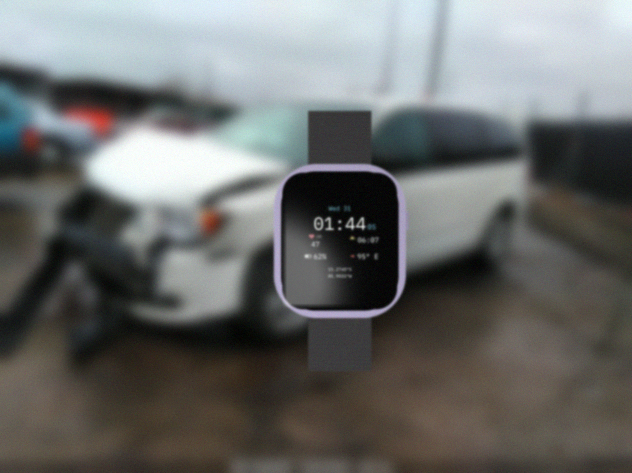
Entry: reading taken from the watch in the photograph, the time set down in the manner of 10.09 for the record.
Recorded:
1.44
